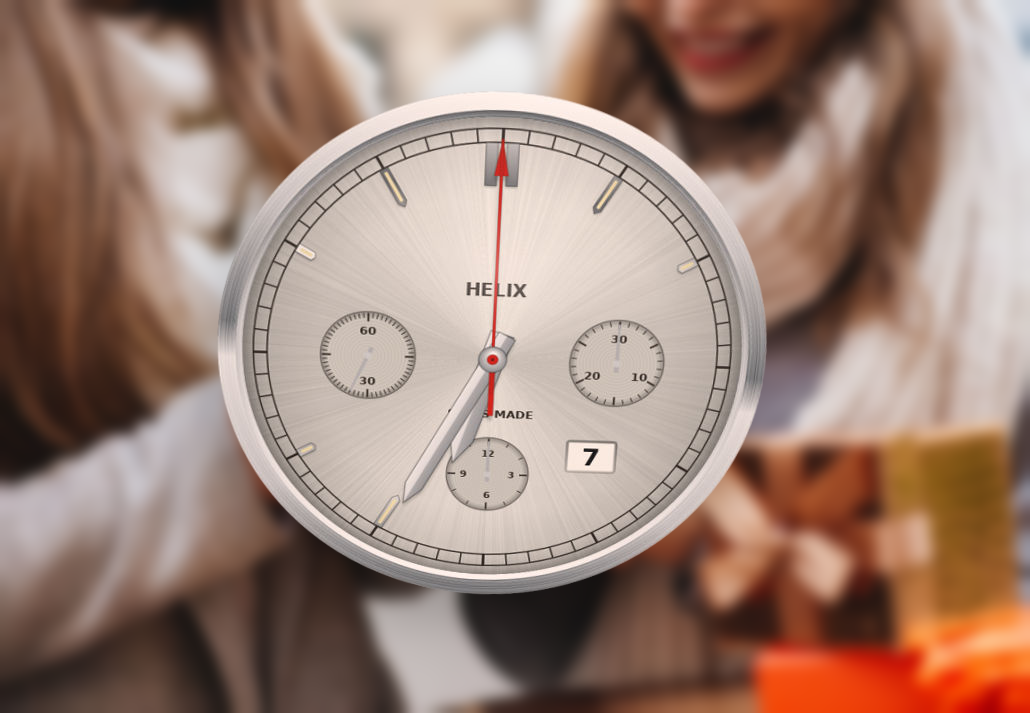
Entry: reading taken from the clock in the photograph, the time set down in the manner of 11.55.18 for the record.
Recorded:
6.34.34
